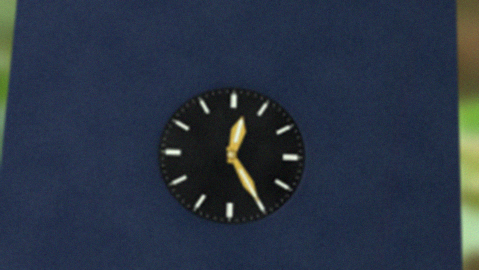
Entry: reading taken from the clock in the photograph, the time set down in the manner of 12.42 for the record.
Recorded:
12.25
